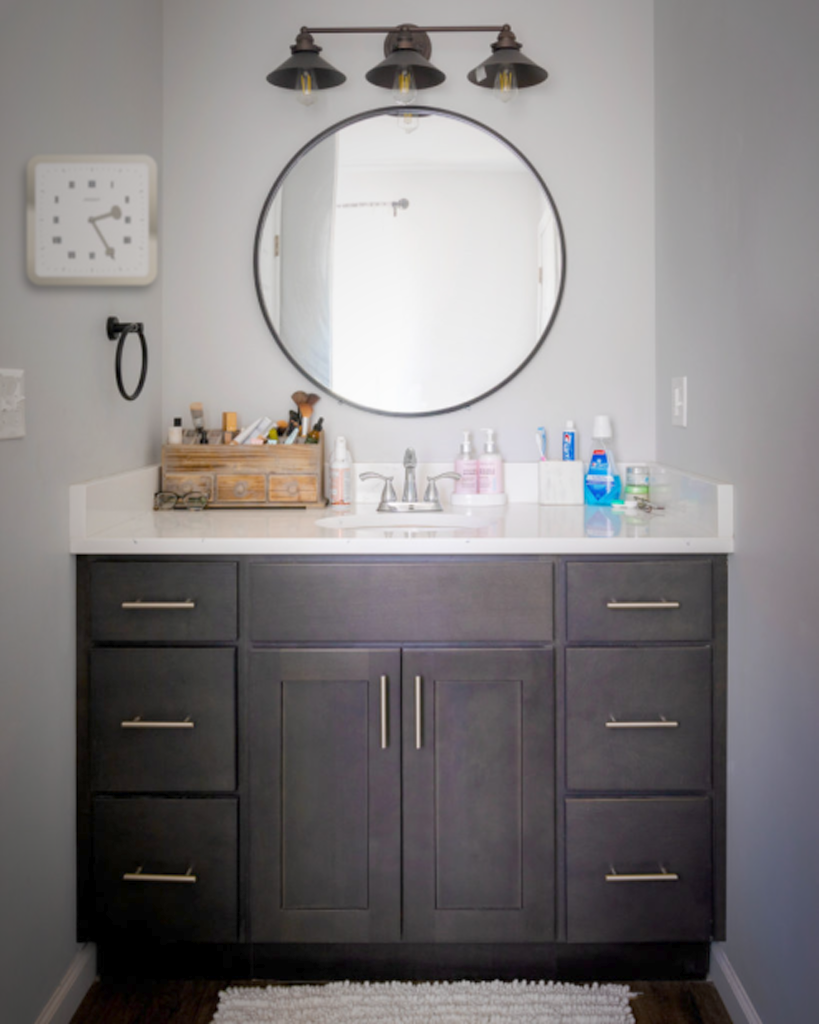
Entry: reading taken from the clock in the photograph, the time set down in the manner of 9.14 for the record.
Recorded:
2.25
